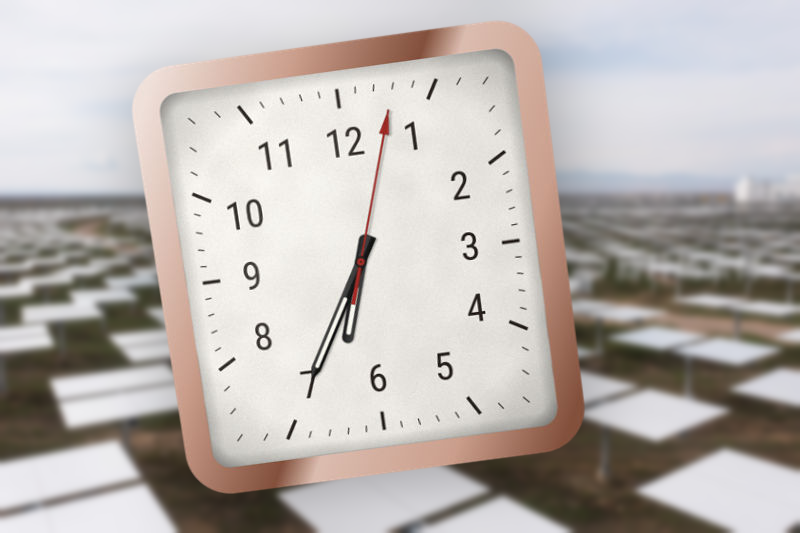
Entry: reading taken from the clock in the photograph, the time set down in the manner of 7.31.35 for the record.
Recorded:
6.35.03
